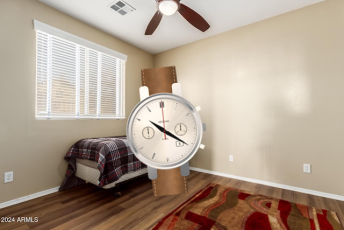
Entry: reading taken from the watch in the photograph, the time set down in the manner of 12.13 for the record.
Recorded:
10.21
